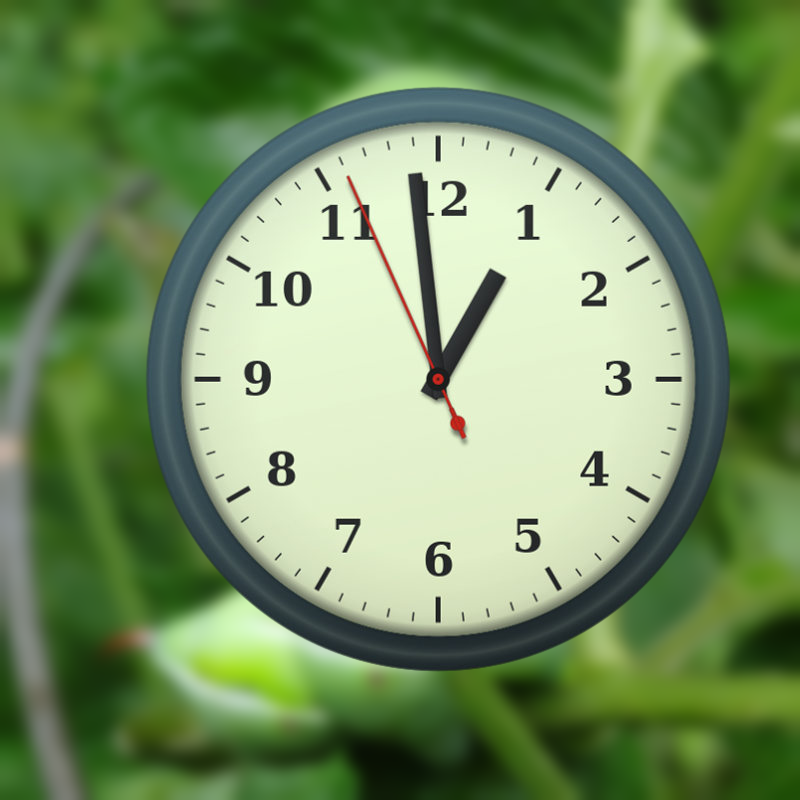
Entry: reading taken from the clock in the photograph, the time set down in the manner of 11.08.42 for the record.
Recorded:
12.58.56
